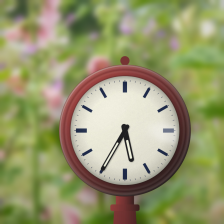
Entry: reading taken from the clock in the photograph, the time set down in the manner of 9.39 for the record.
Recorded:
5.35
